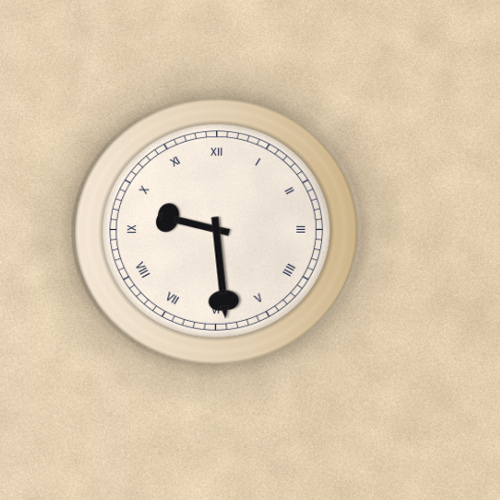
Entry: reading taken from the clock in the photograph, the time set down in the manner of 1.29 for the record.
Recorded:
9.29
